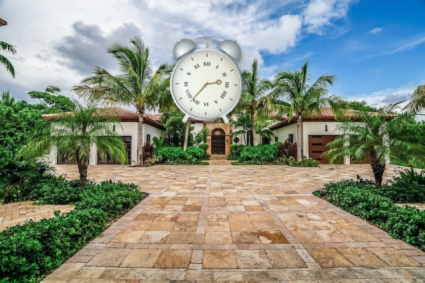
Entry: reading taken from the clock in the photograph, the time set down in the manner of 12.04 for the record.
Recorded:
2.37
